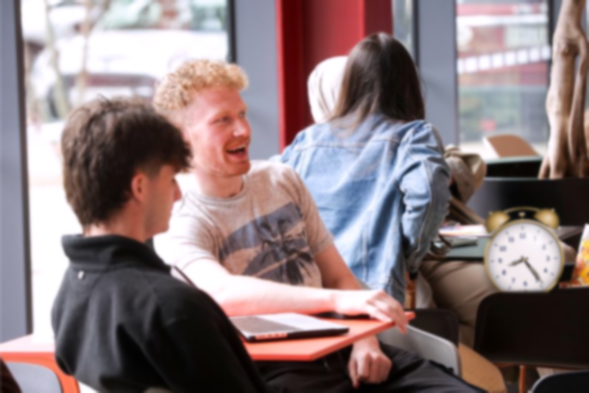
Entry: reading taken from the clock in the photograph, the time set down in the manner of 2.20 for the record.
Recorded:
8.24
